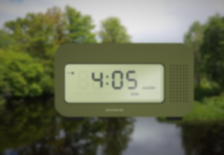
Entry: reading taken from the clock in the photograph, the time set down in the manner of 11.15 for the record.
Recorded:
4.05
